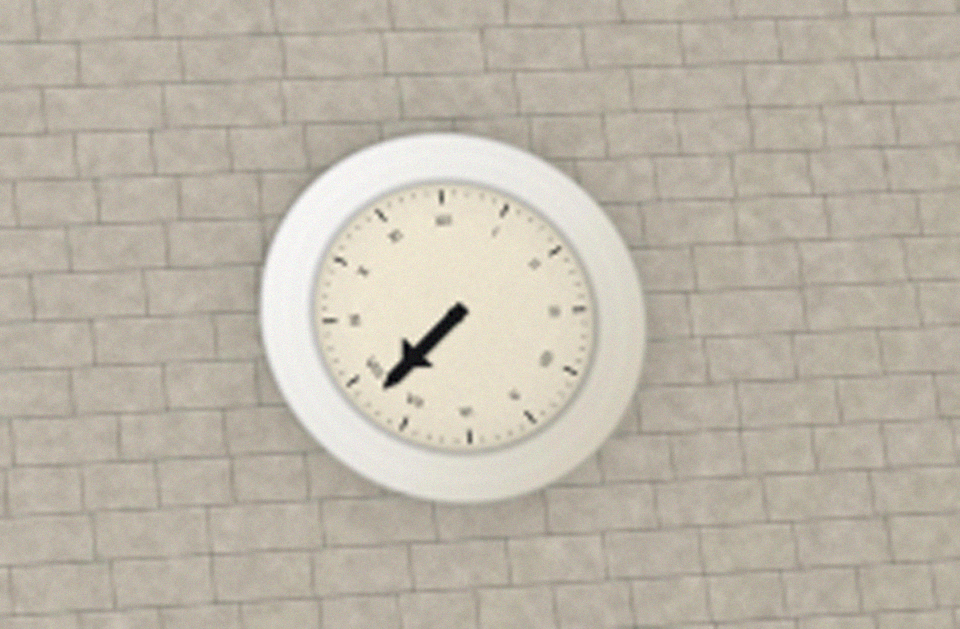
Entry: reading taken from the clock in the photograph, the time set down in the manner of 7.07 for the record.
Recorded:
7.38
